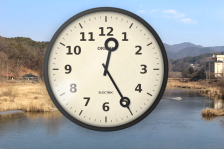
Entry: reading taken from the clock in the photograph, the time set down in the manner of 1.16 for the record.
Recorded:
12.25
